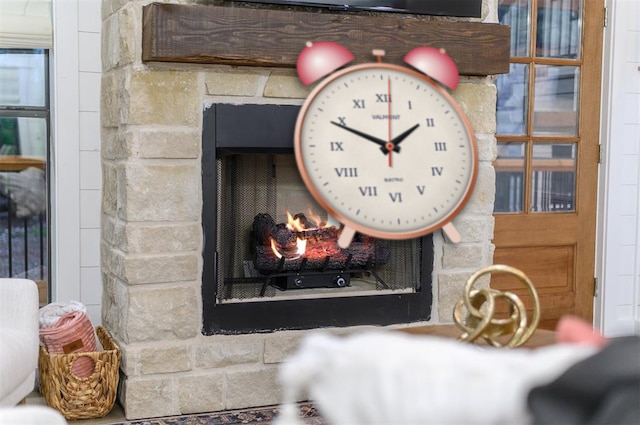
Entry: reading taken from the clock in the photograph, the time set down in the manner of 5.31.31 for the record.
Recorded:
1.49.01
